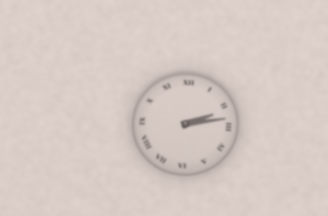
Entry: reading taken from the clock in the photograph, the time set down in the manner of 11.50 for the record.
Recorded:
2.13
